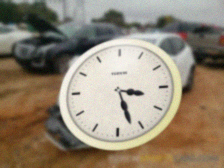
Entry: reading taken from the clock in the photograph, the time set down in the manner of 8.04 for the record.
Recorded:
3.27
